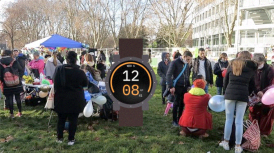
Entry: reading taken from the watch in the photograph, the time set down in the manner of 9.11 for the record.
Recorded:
12.08
